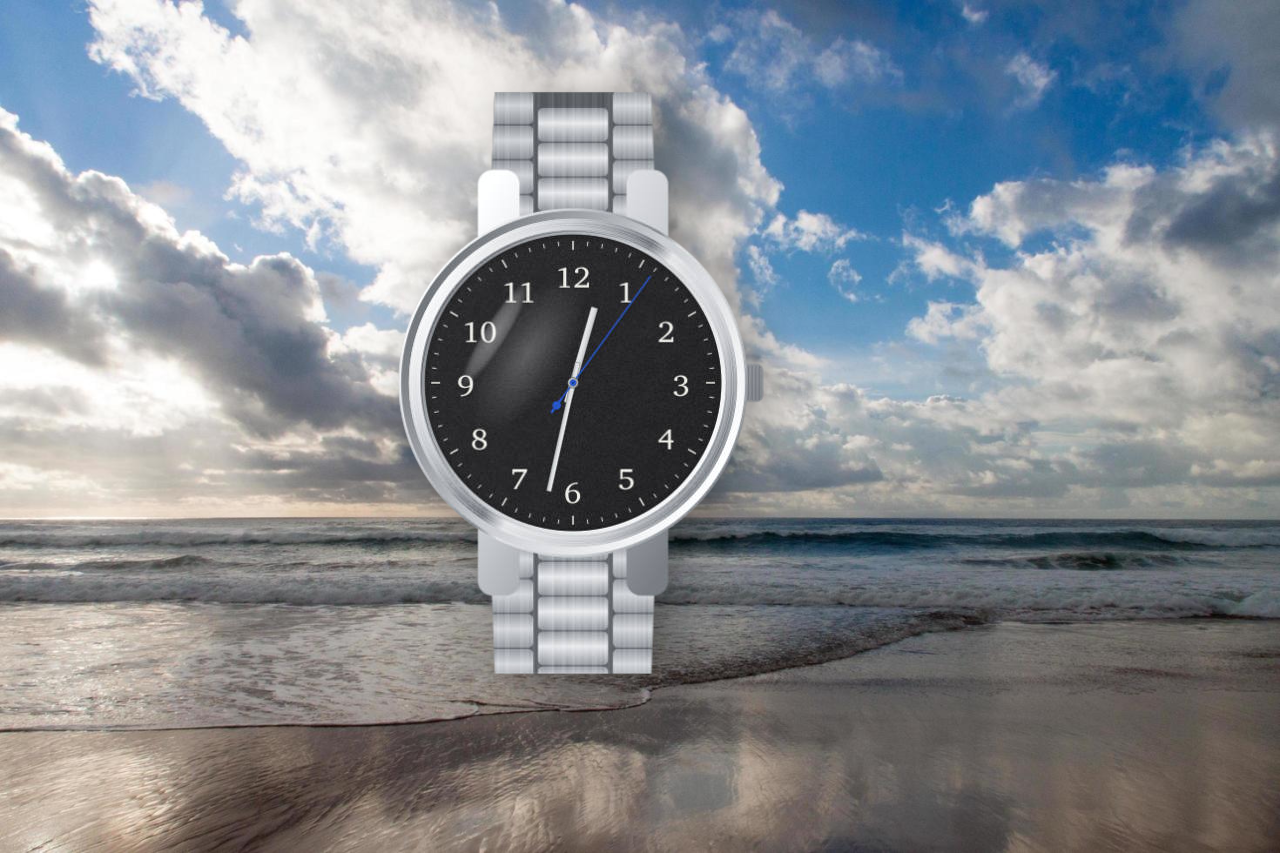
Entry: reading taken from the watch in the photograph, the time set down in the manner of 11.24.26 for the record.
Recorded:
12.32.06
